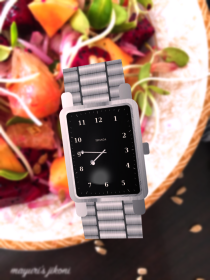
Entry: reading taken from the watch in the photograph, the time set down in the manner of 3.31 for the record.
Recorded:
7.46
